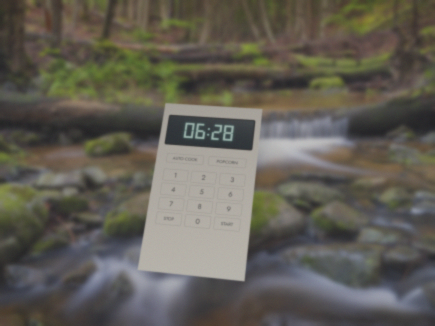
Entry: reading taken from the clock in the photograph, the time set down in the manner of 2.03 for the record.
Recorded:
6.28
